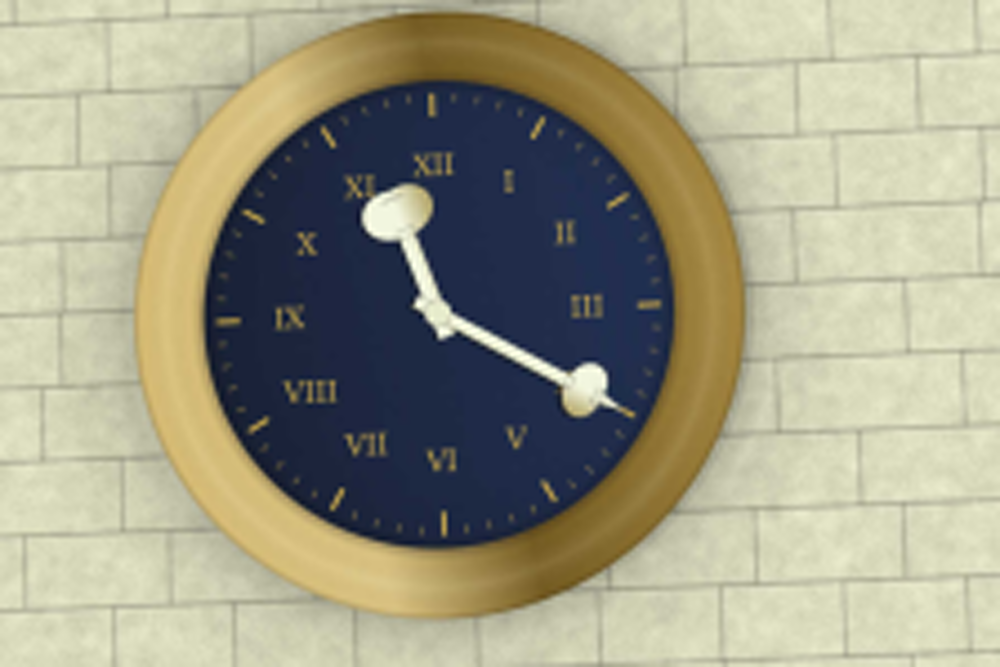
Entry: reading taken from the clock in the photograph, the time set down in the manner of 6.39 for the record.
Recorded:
11.20
